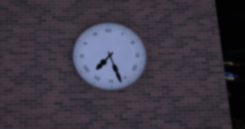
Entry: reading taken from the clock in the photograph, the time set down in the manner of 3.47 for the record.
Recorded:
7.27
